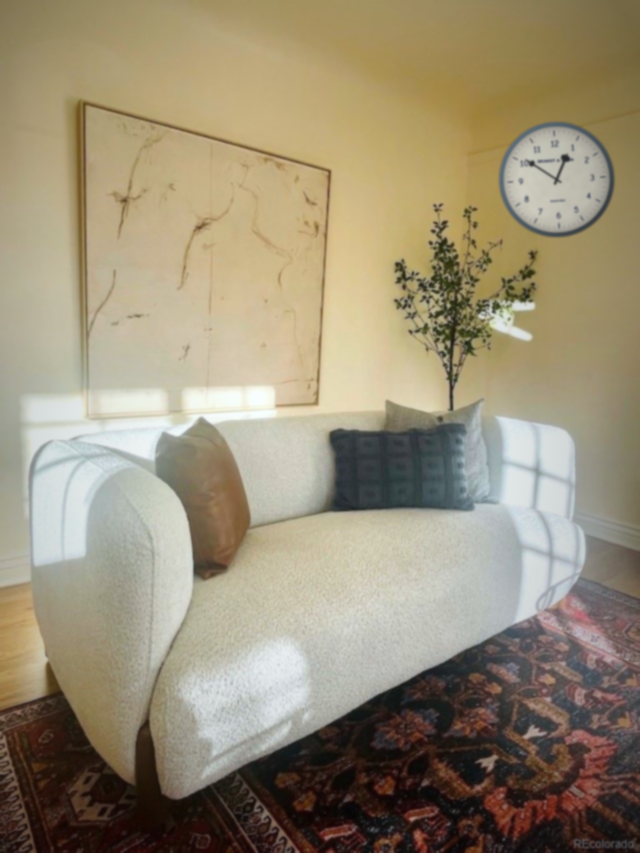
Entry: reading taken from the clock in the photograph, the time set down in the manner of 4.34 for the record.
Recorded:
12.51
